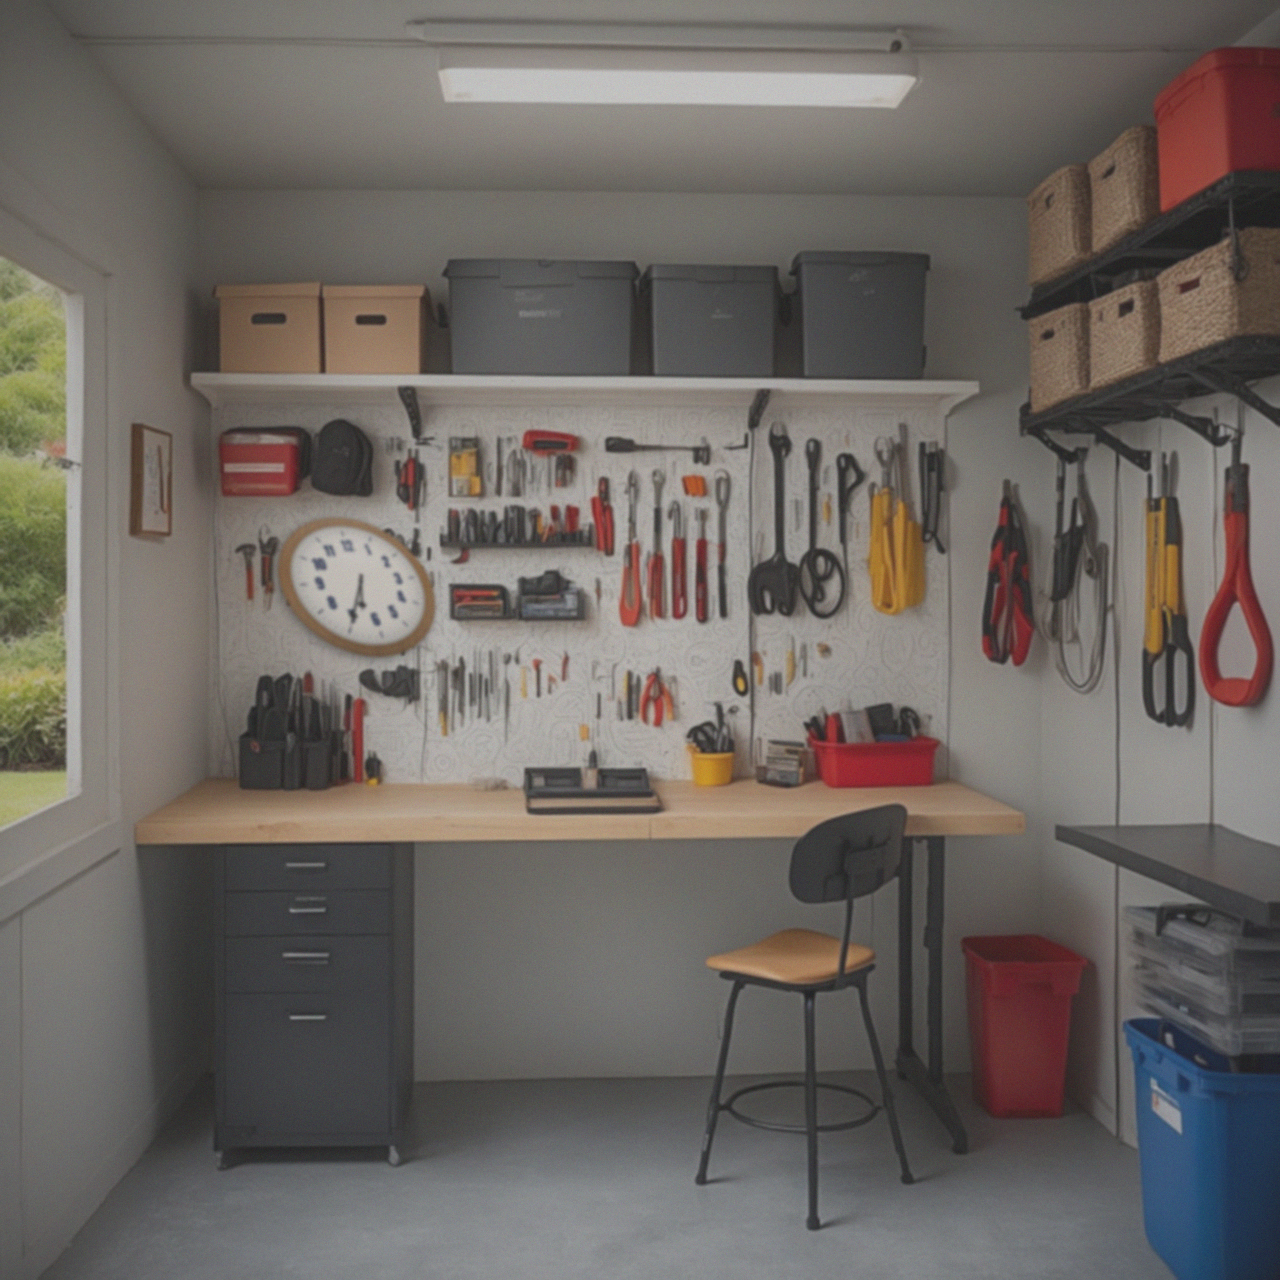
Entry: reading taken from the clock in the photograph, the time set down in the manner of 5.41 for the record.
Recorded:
6.35
